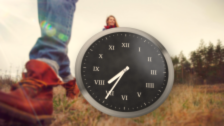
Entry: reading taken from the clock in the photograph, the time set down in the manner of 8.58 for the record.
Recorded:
7.35
